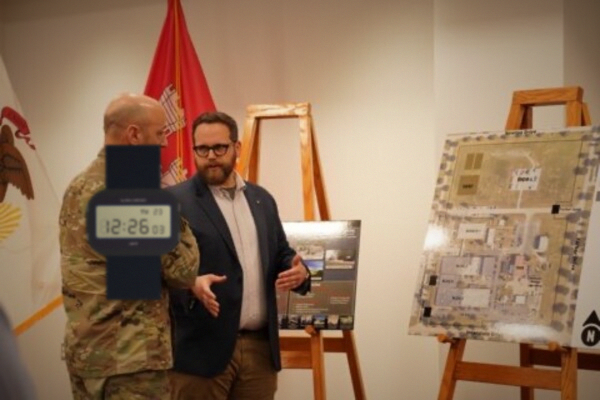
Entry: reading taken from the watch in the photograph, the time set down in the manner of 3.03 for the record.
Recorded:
12.26
